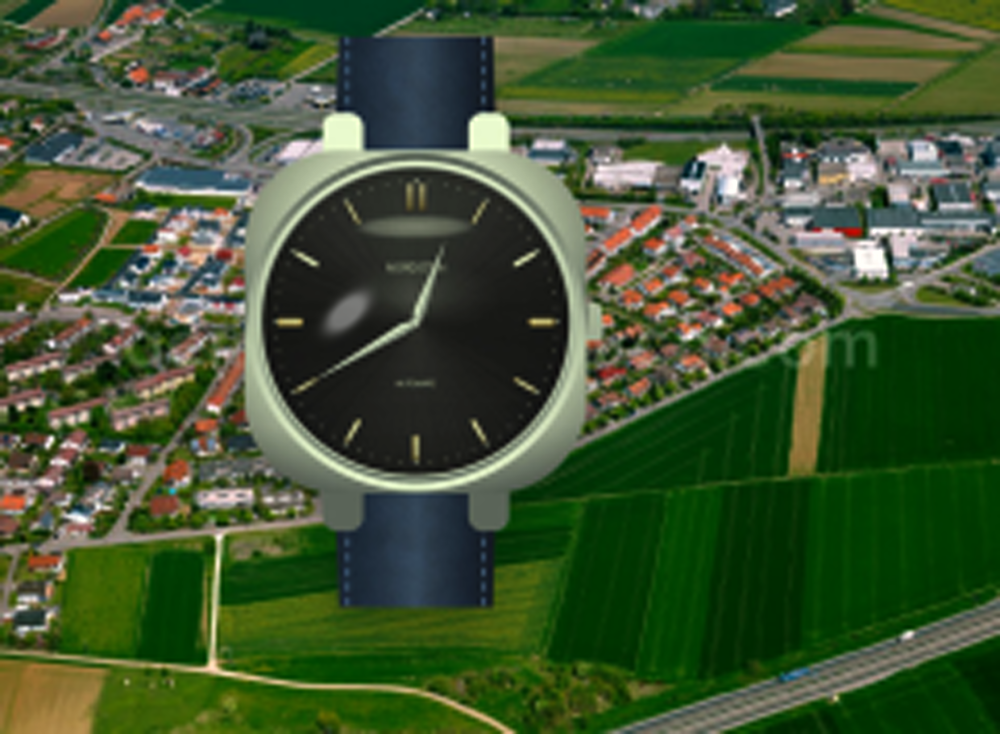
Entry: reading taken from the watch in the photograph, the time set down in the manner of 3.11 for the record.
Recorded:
12.40
